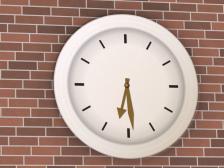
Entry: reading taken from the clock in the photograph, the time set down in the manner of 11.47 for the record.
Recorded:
6.29
